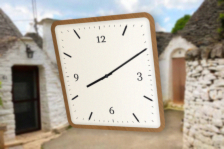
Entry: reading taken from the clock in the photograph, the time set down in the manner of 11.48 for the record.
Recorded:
8.10
